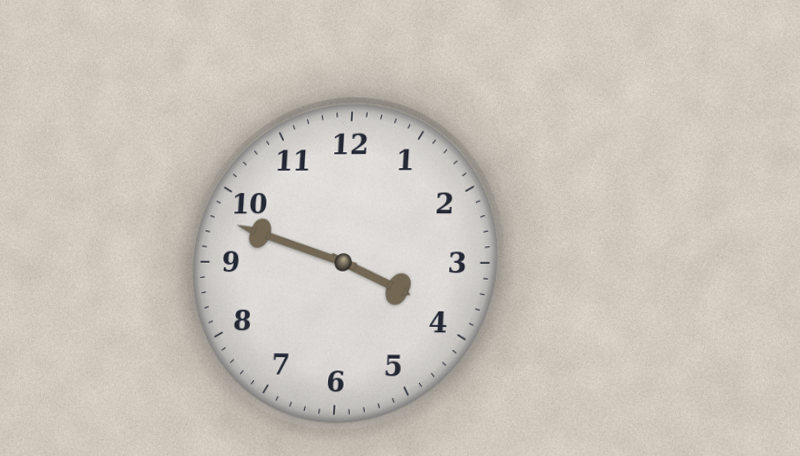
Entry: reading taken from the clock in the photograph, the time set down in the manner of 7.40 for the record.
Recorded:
3.48
